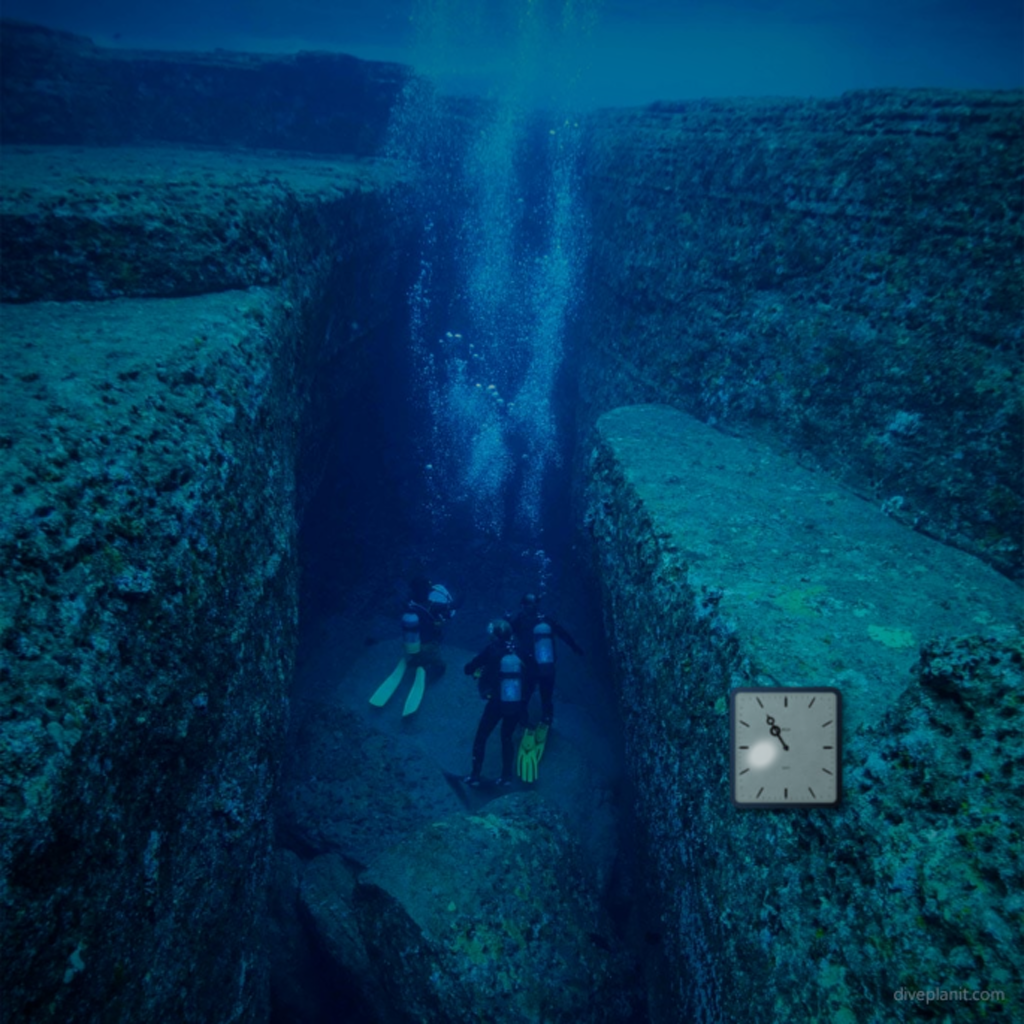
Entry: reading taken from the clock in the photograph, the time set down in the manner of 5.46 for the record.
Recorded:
10.55
